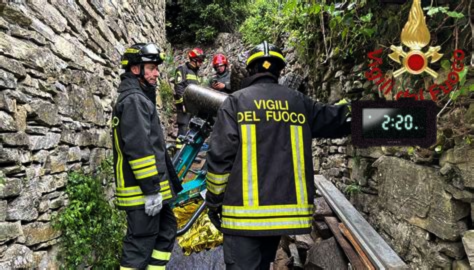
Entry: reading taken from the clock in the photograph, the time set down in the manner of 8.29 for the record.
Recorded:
2.20
